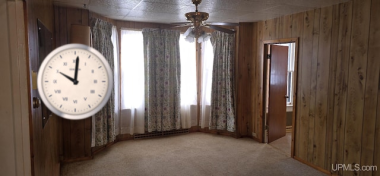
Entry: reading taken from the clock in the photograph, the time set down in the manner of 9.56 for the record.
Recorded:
10.01
